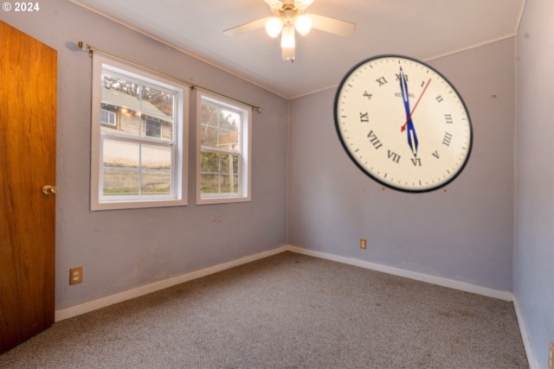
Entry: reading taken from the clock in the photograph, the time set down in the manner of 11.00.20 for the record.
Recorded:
6.00.06
